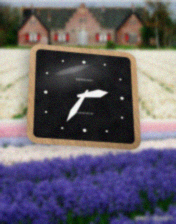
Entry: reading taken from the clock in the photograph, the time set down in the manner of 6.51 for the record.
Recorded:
2.35
